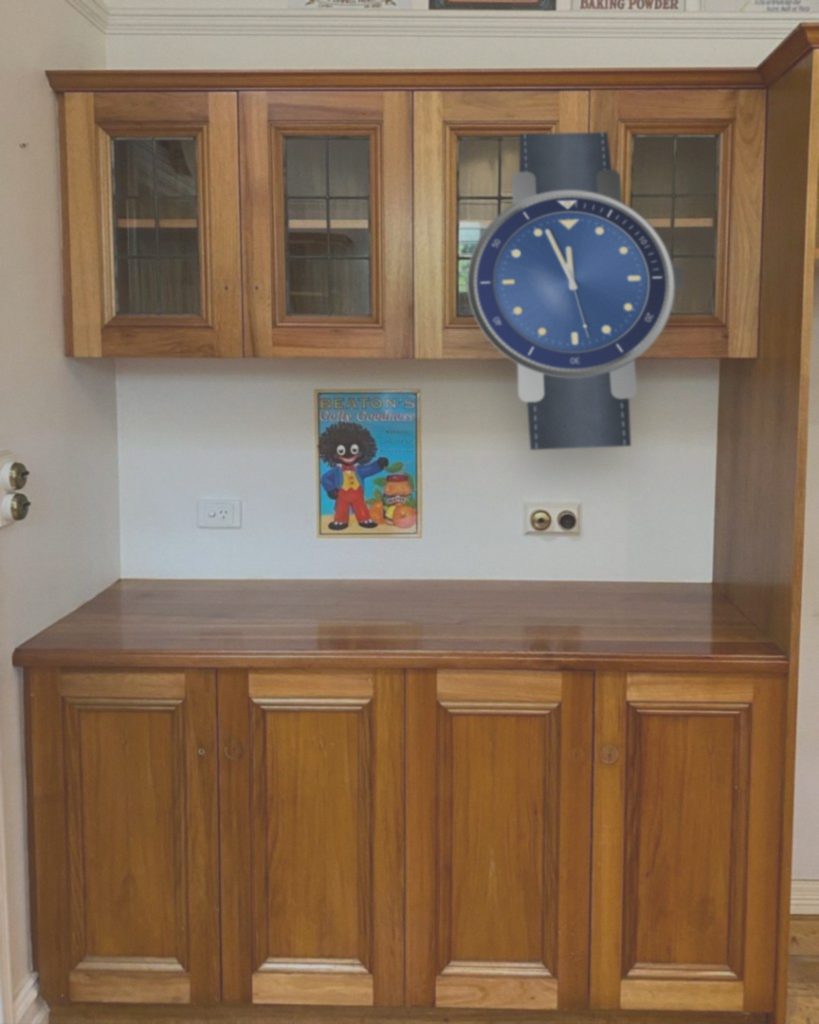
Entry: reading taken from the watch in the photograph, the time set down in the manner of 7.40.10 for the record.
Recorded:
11.56.28
